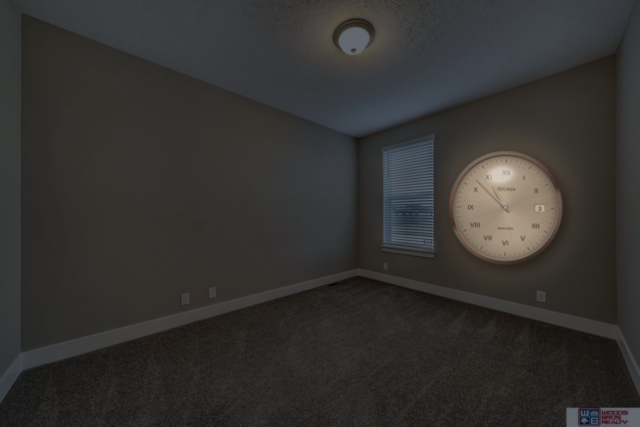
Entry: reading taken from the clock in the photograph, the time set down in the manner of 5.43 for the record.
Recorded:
10.52
